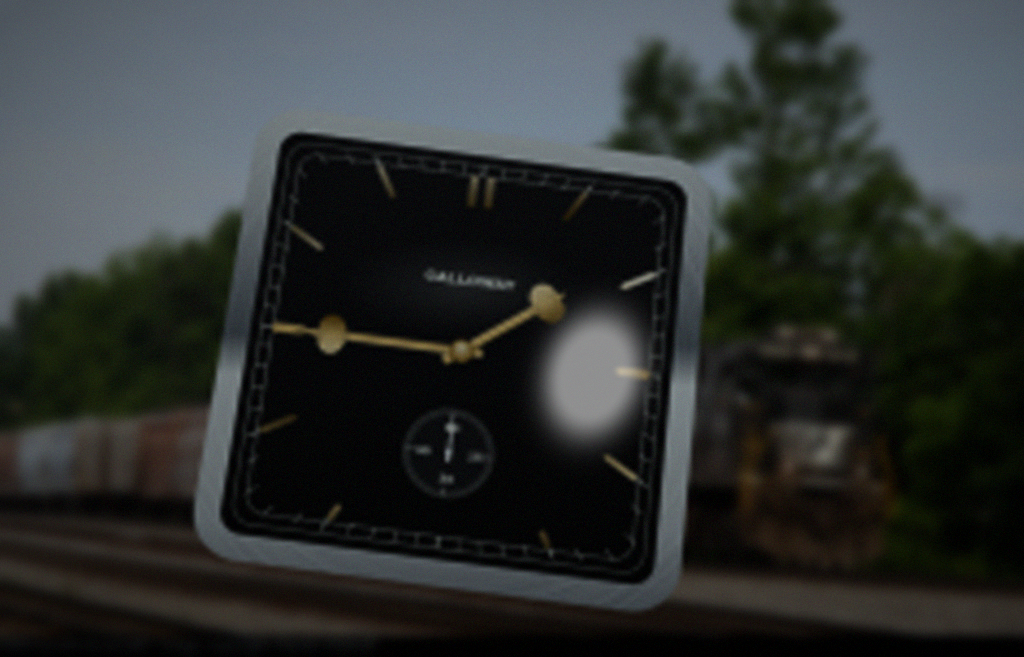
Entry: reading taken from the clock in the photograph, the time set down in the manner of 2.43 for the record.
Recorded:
1.45
